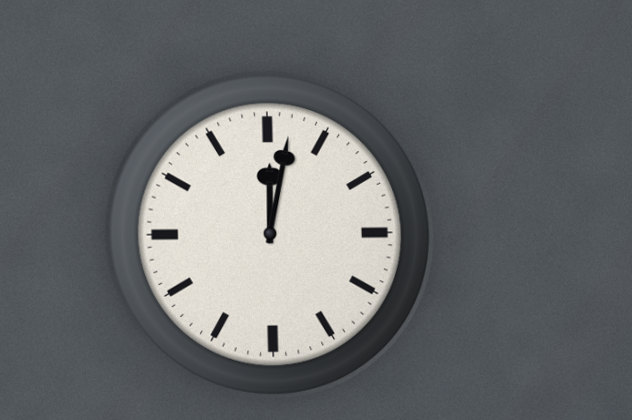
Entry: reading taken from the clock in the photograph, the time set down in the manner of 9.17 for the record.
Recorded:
12.02
